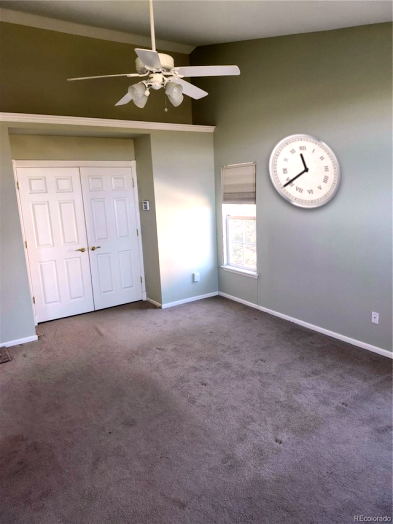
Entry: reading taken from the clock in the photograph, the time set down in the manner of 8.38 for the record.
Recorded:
11.40
